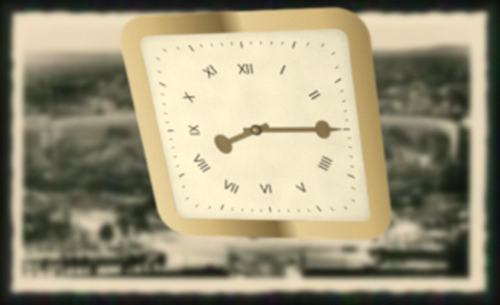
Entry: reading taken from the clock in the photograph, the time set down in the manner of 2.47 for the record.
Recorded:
8.15
